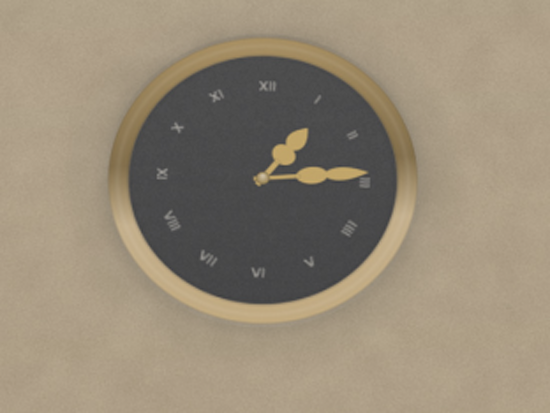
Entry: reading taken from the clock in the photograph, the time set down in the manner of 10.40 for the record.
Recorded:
1.14
